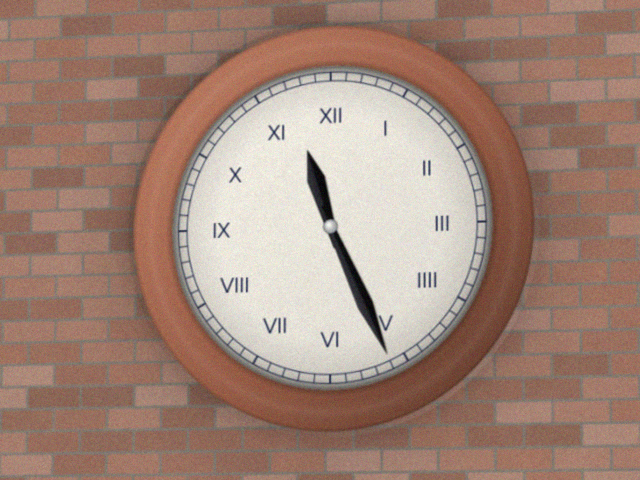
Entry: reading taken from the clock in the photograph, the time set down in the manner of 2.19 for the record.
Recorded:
11.26
